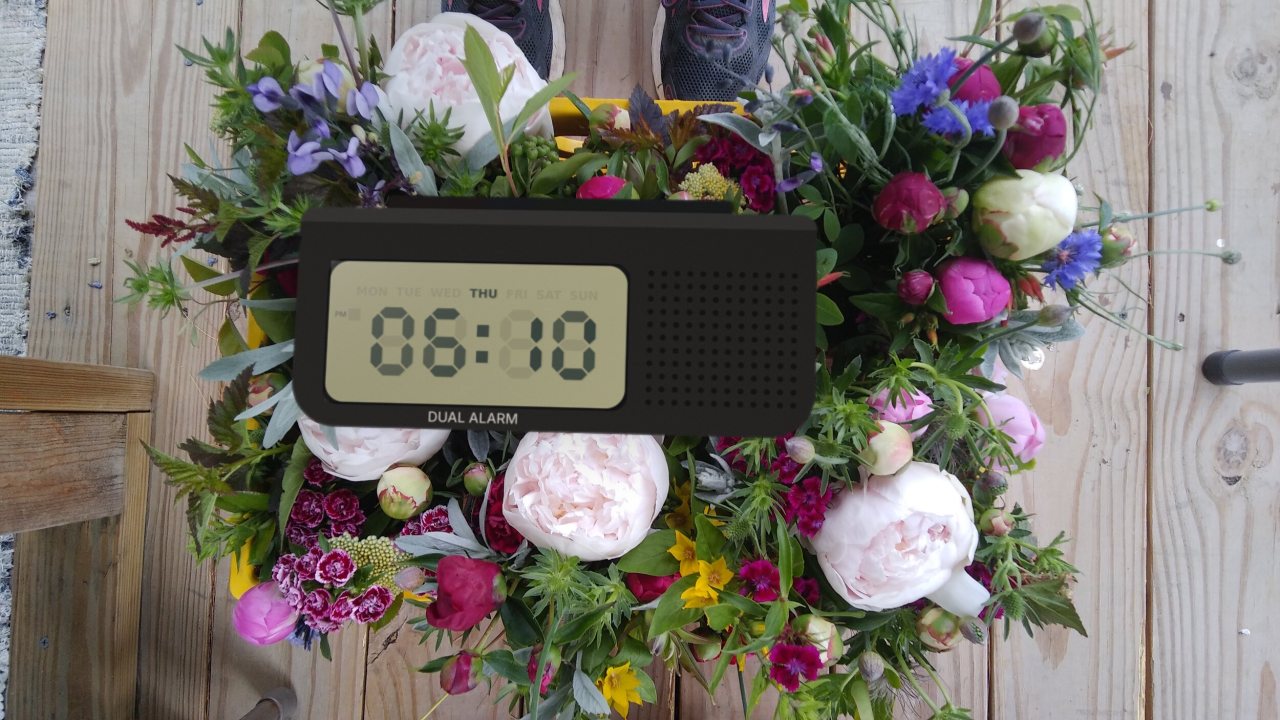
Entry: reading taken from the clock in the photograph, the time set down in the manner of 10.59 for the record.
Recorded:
6.10
